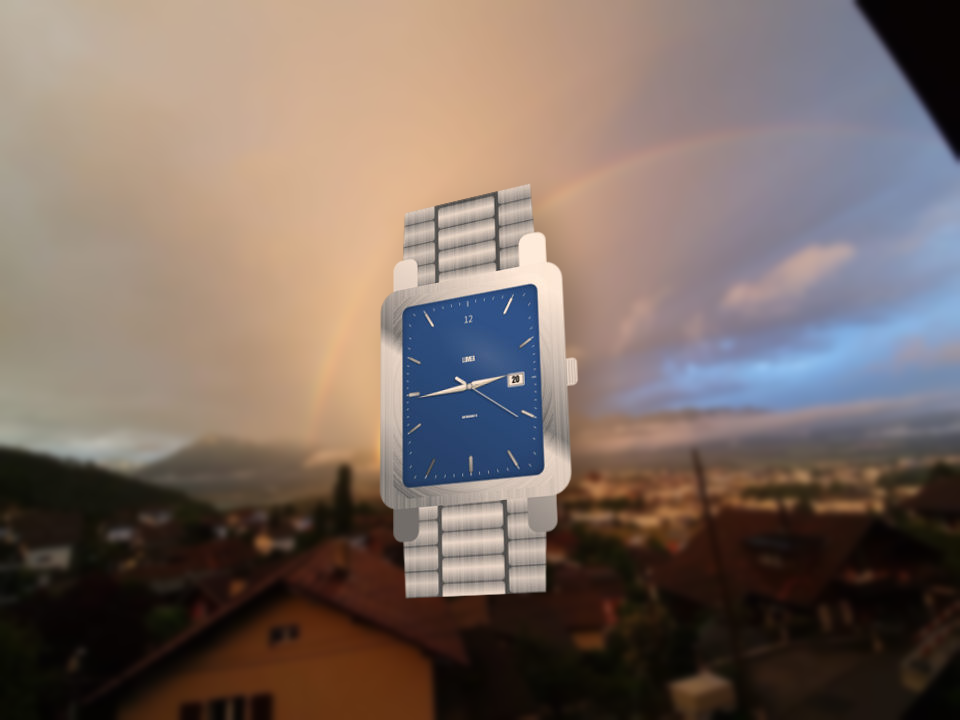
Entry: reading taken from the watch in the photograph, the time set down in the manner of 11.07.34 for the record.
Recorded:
2.44.21
